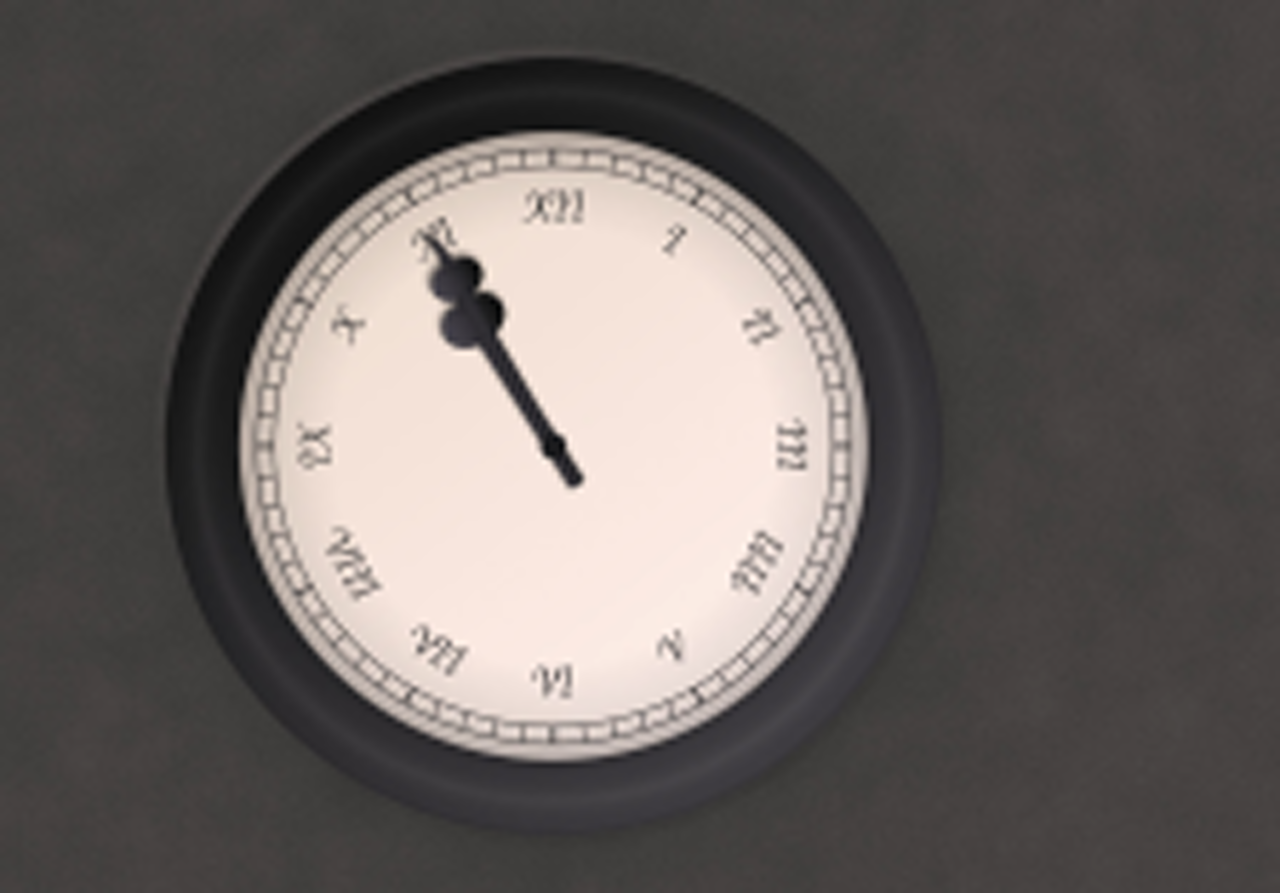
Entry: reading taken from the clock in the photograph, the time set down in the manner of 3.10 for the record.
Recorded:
10.55
